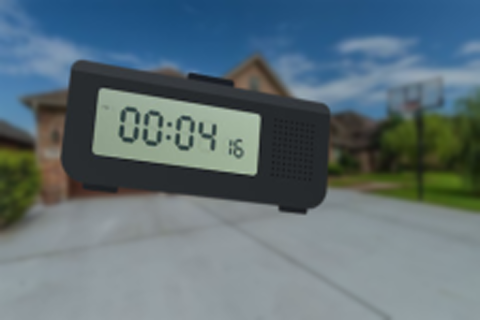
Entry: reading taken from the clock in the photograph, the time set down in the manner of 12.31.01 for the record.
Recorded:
0.04.16
